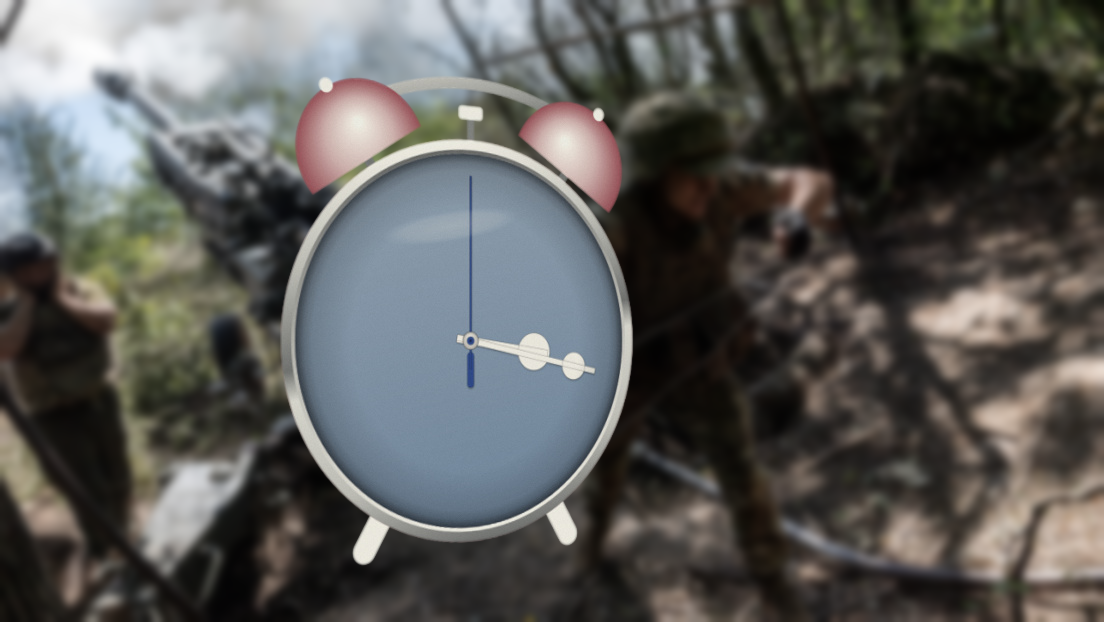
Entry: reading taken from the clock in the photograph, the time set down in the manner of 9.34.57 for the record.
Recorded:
3.17.00
